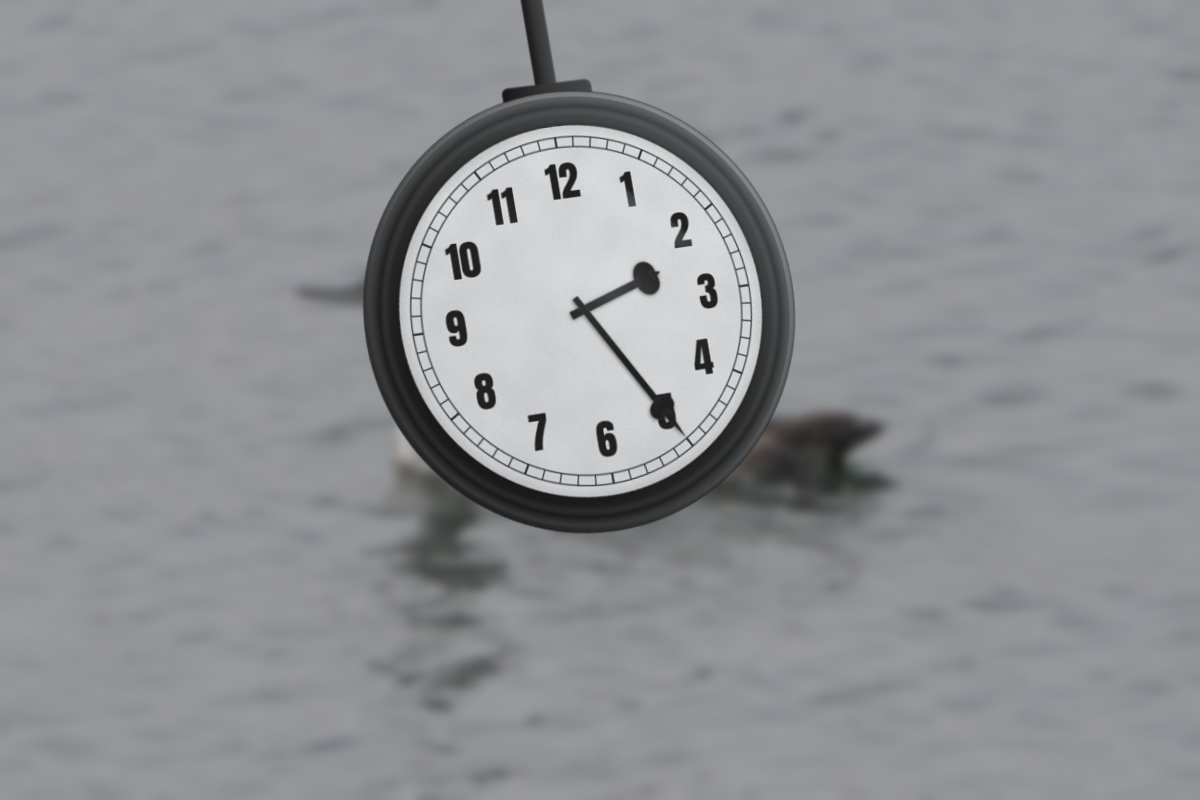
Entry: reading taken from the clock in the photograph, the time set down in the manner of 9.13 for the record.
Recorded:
2.25
